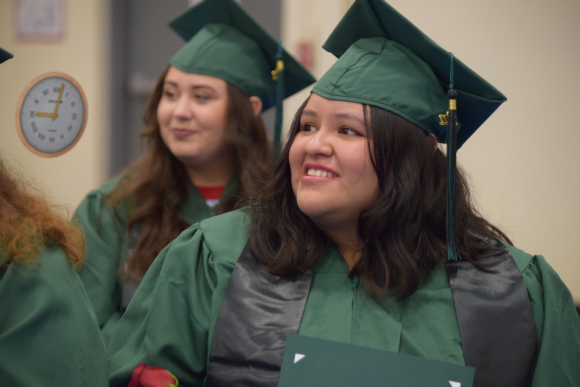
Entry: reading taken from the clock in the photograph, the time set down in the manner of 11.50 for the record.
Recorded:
9.02
